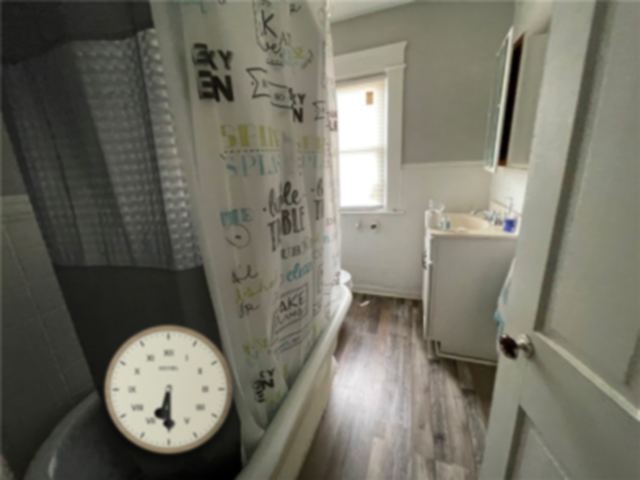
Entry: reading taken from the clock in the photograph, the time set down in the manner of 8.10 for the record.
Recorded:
6.30
